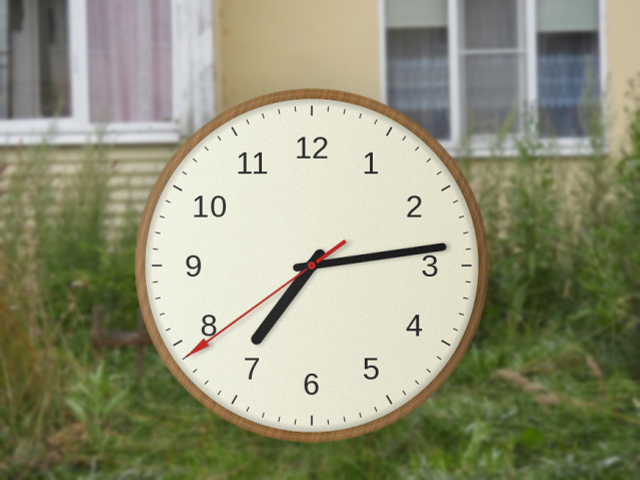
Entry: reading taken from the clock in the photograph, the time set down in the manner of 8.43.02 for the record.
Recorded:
7.13.39
